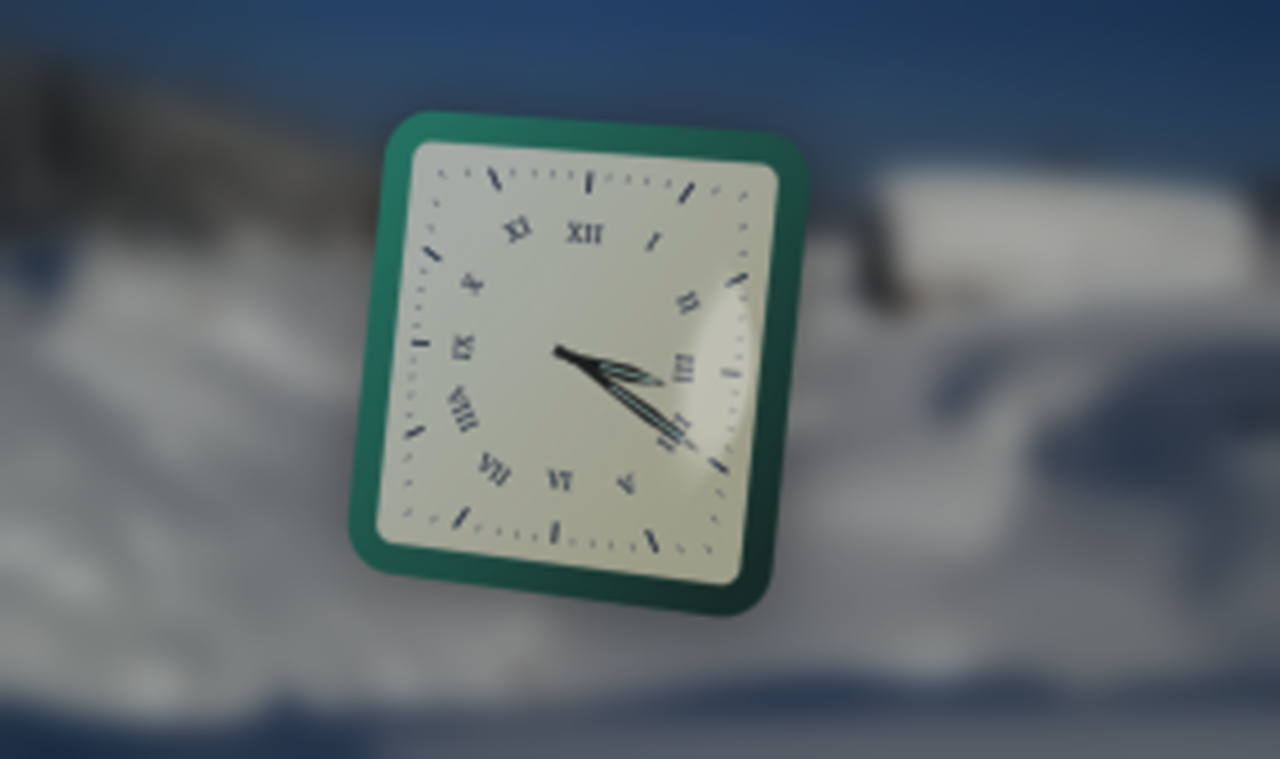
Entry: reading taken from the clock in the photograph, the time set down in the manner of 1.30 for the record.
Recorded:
3.20
